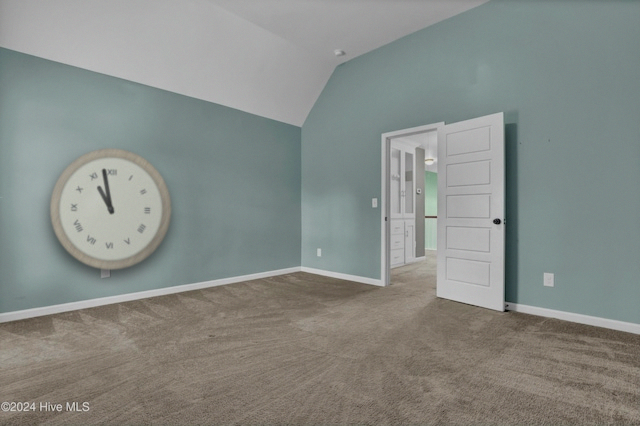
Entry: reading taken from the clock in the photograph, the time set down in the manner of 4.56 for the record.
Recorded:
10.58
